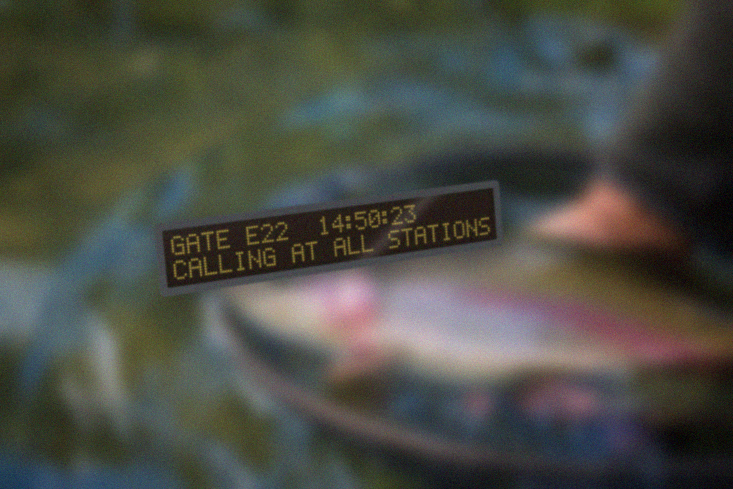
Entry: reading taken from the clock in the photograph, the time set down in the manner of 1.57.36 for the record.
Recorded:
14.50.23
